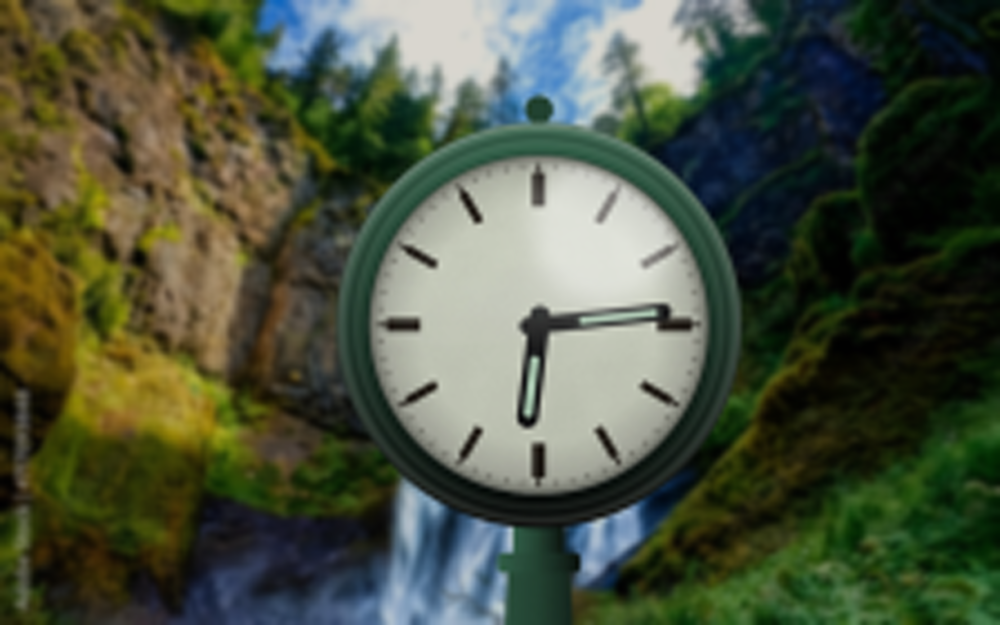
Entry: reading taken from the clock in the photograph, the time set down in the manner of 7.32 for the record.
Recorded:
6.14
